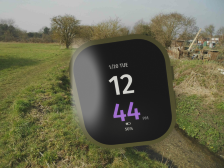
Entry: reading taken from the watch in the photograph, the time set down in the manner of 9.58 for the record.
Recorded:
12.44
